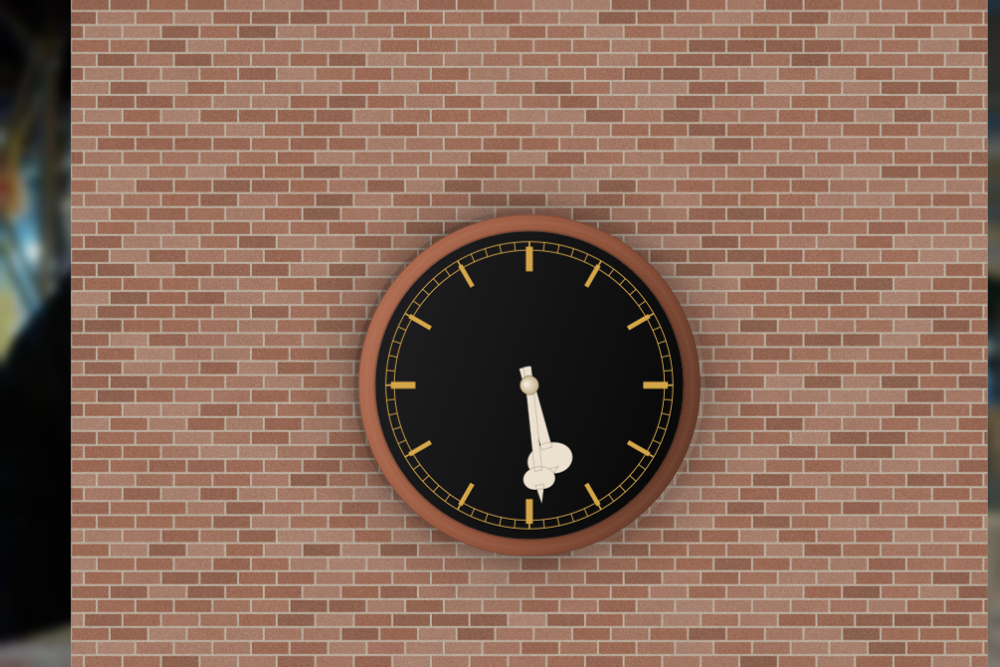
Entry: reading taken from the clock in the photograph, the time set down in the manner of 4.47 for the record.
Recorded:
5.29
